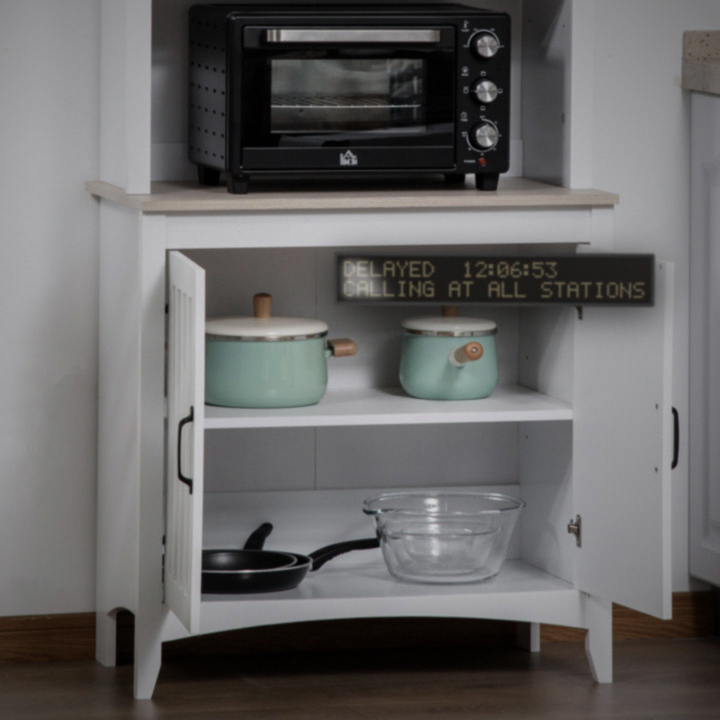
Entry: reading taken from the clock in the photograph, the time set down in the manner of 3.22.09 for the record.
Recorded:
12.06.53
